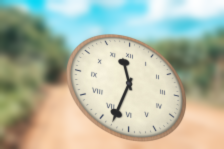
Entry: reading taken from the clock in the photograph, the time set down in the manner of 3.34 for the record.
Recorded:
11.33
